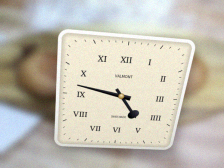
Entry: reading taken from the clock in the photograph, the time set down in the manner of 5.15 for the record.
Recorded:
4.47
